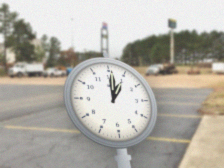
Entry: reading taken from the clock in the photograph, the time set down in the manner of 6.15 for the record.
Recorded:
1.01
